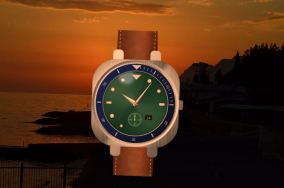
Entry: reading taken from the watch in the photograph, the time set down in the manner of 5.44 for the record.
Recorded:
10.06
